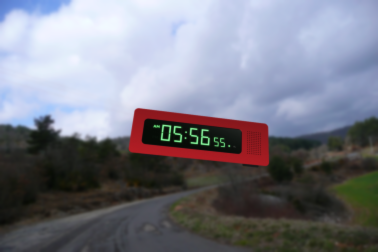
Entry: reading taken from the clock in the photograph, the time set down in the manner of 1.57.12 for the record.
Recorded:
5.56.55
